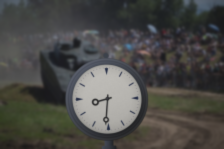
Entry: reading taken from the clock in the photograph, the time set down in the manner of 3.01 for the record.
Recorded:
8.31
